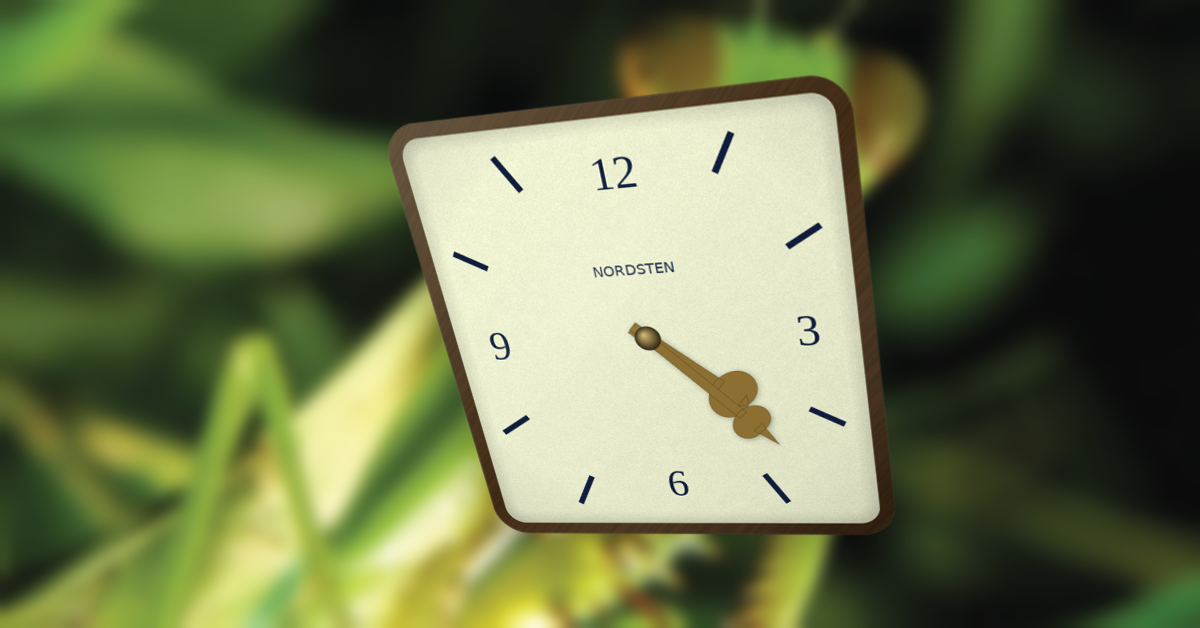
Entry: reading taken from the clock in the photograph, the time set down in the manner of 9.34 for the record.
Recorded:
4.23
